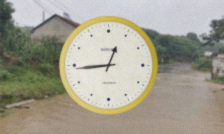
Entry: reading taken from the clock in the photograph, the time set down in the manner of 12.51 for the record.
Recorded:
12.44
